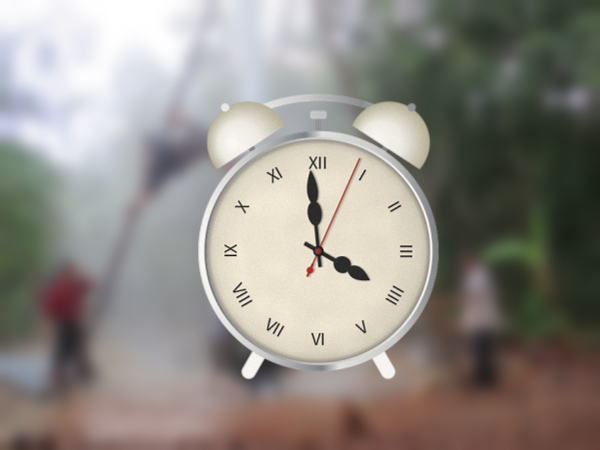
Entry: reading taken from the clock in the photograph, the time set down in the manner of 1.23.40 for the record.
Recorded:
3.59.04
